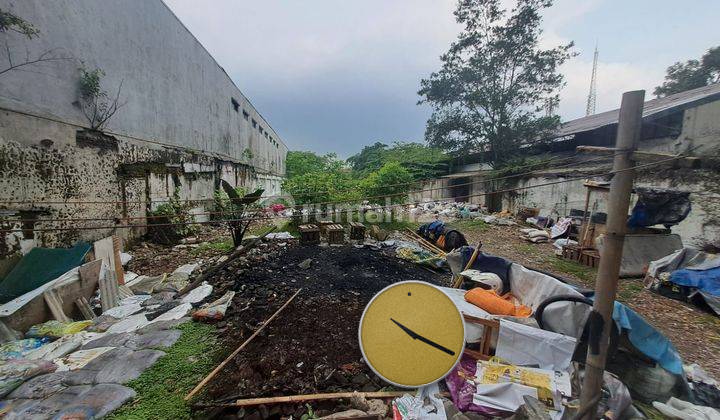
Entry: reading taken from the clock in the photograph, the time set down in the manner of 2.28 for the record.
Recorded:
10.20
